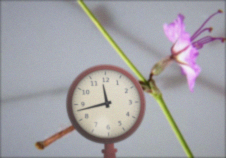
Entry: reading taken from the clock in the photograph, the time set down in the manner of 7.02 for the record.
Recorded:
11.43
